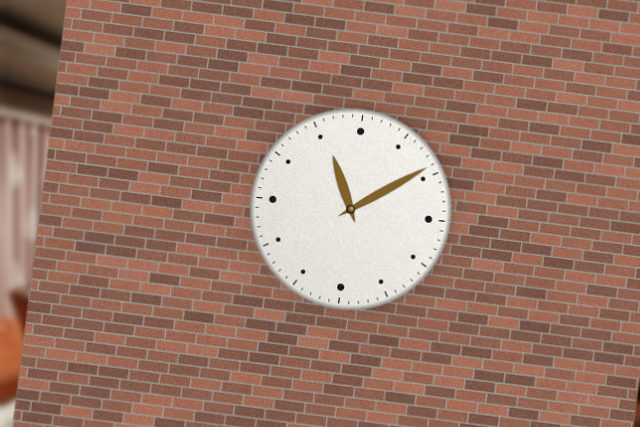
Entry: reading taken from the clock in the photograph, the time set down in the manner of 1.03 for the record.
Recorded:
11.09
